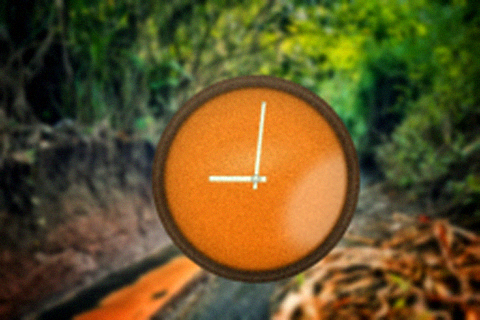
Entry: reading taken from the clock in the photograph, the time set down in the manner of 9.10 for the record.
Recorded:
9.01
